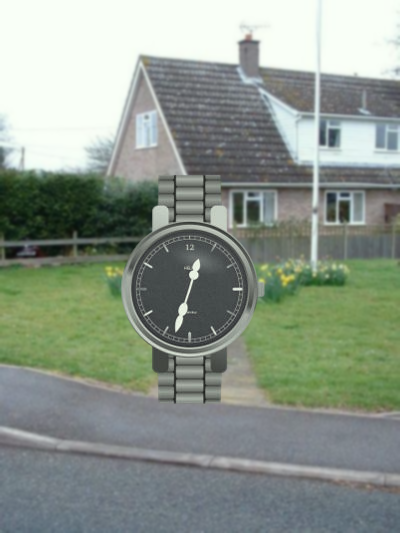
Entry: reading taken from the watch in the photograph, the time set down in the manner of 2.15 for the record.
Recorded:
12.33
